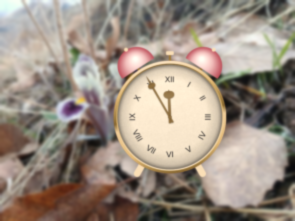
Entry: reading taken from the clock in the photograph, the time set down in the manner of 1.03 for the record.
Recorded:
11.55
